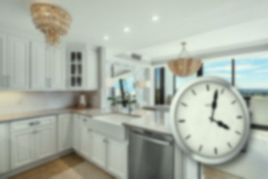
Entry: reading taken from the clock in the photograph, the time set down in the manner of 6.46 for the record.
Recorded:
4.03
